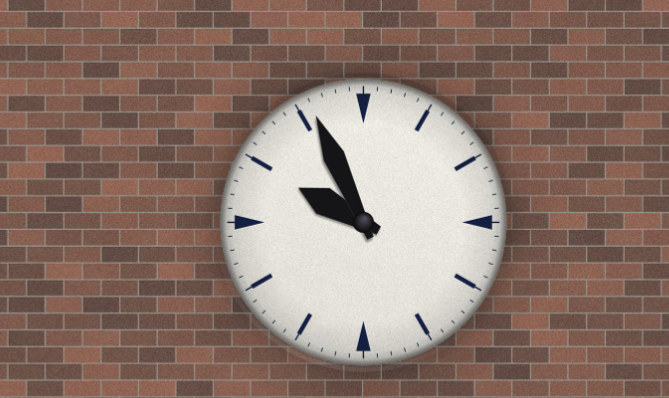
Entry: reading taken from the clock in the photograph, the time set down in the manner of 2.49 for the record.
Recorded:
9.56
